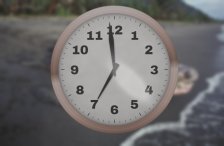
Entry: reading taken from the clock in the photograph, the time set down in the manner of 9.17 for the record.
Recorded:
6.59
